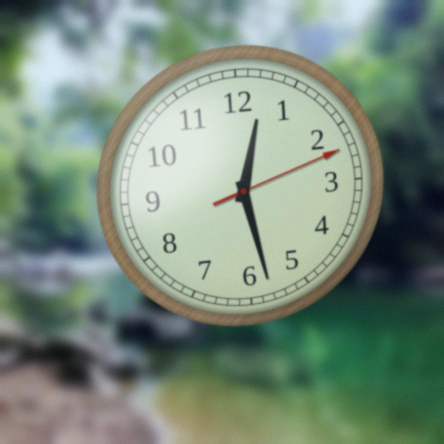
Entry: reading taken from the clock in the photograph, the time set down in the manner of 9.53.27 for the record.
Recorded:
12.28.12
